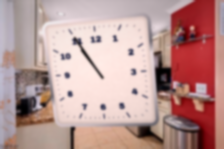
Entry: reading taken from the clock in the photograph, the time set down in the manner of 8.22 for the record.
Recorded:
10.55
